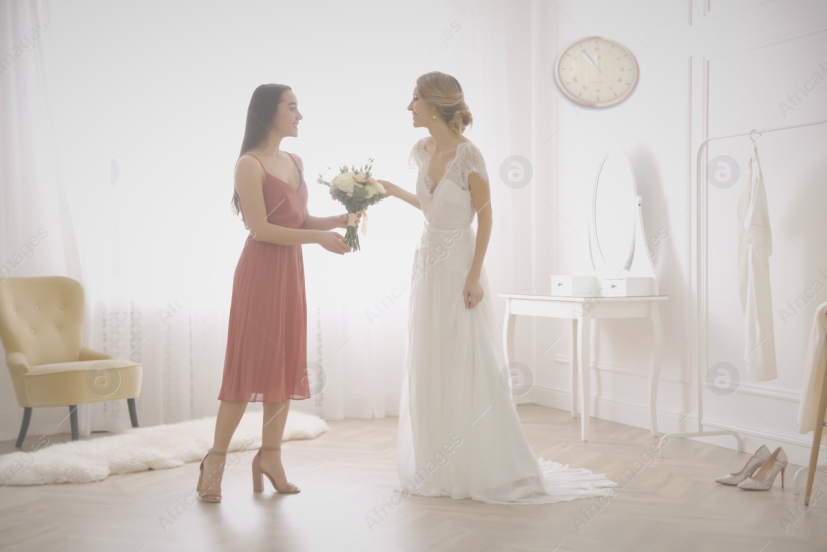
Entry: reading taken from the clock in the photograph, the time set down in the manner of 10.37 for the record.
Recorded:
11.54
